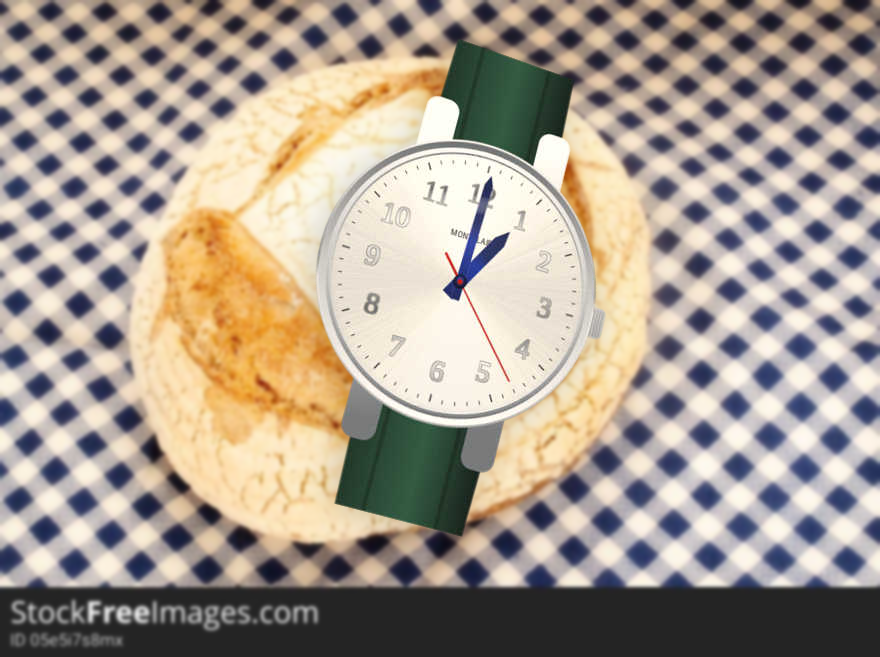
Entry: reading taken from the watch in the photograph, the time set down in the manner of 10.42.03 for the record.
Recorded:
1.00.23
